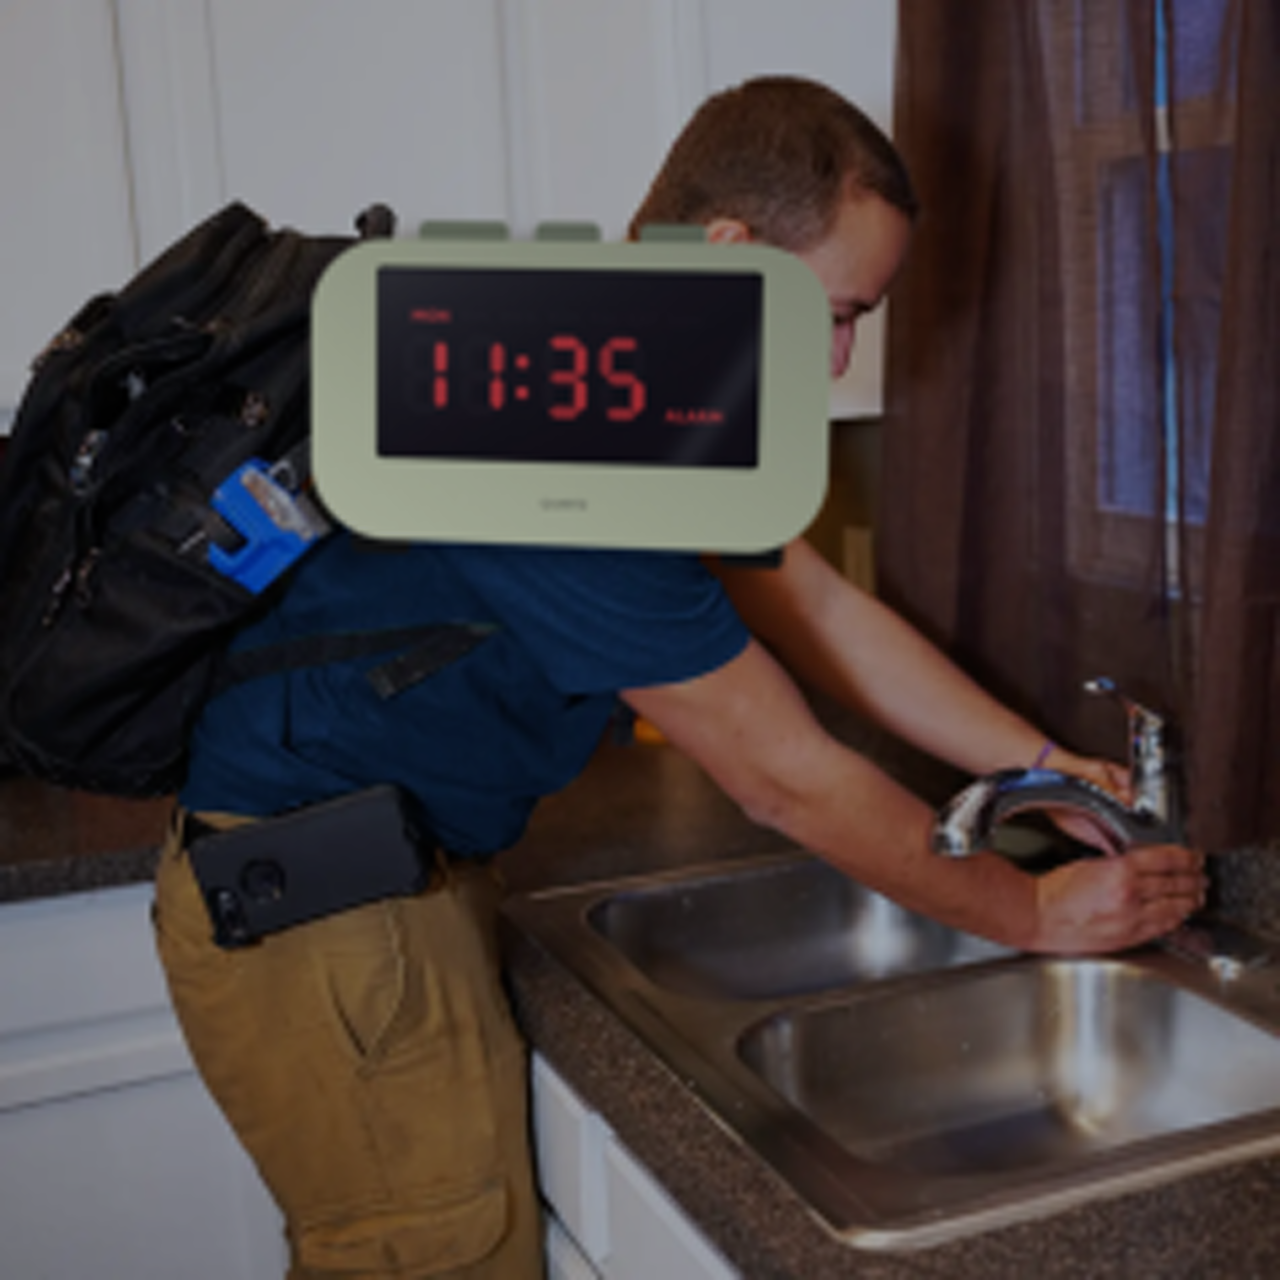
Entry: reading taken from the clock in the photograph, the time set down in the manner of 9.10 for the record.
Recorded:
11.35
